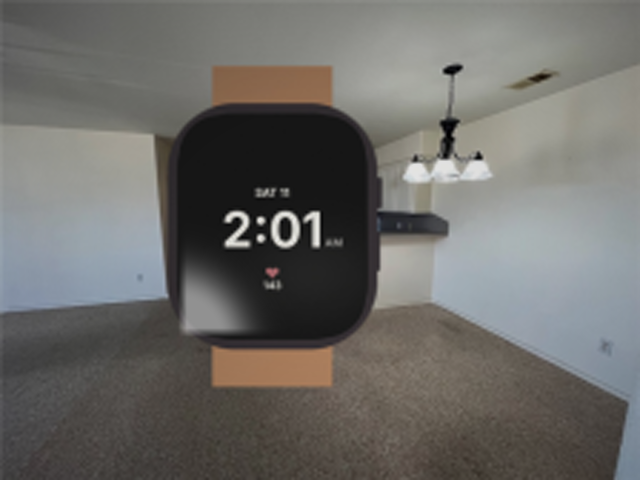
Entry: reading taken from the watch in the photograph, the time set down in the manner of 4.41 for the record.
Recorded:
2.01
